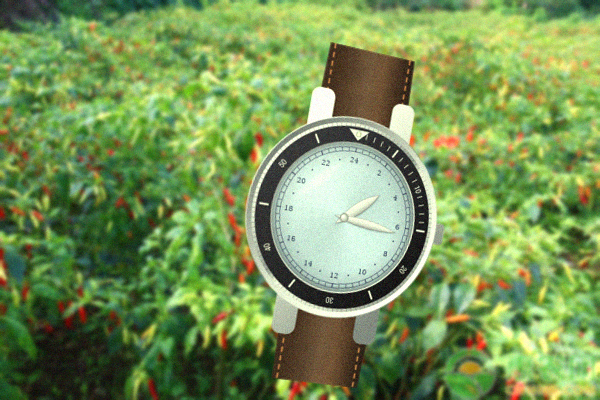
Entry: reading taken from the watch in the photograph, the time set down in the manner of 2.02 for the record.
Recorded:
3.16
